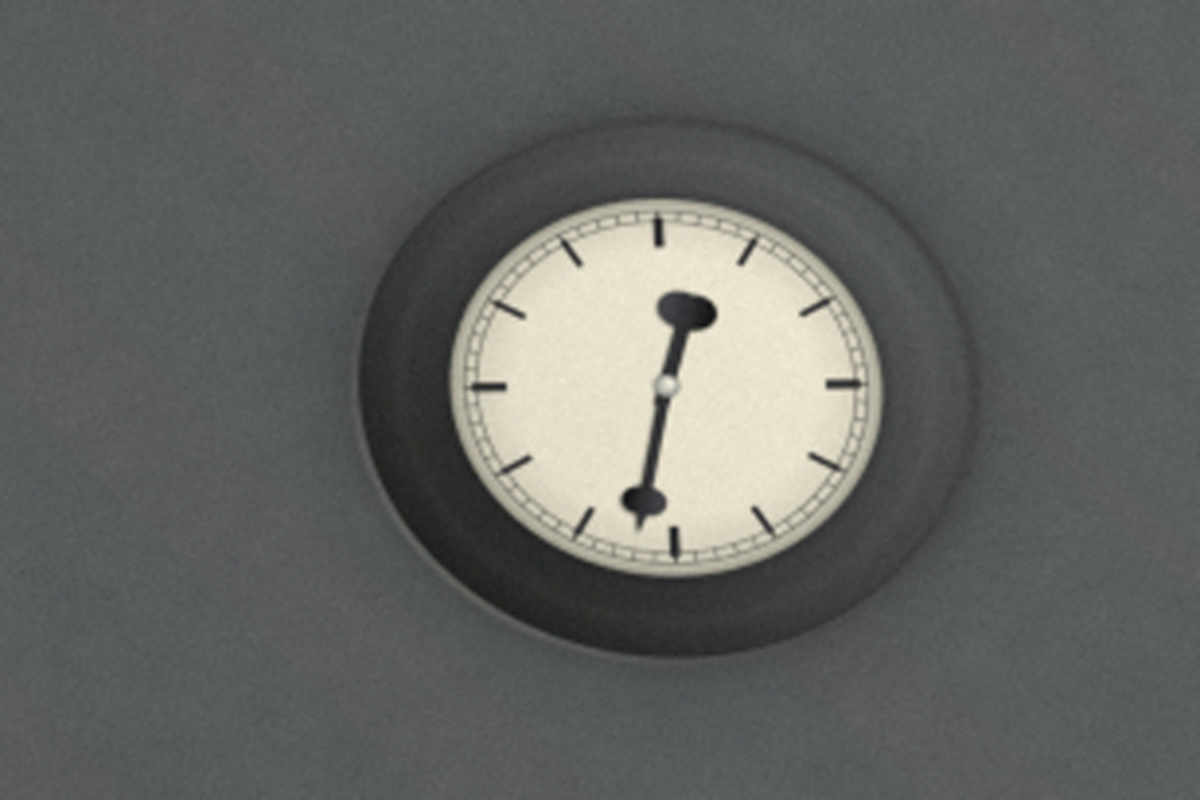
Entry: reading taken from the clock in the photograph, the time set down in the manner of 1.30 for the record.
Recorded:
12.32
